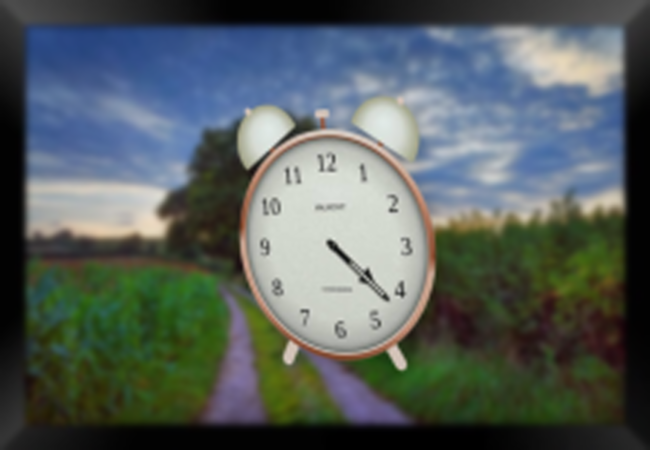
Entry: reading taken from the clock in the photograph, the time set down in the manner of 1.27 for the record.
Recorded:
4.22
